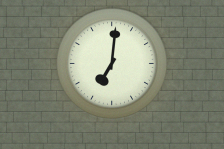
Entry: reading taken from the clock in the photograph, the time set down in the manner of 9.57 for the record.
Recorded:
7.01
